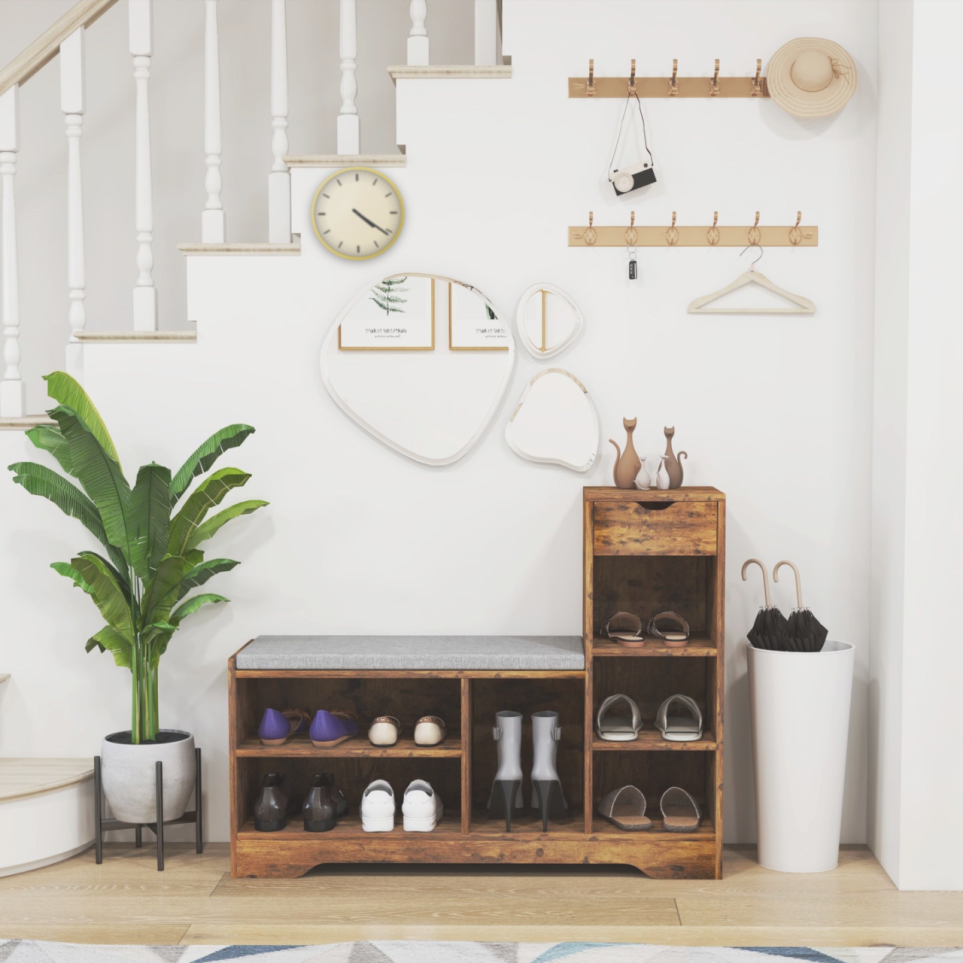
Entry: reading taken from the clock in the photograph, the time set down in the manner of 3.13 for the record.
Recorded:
4.21
